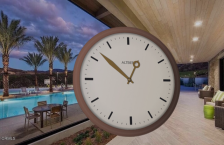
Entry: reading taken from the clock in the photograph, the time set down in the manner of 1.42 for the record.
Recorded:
12.52
